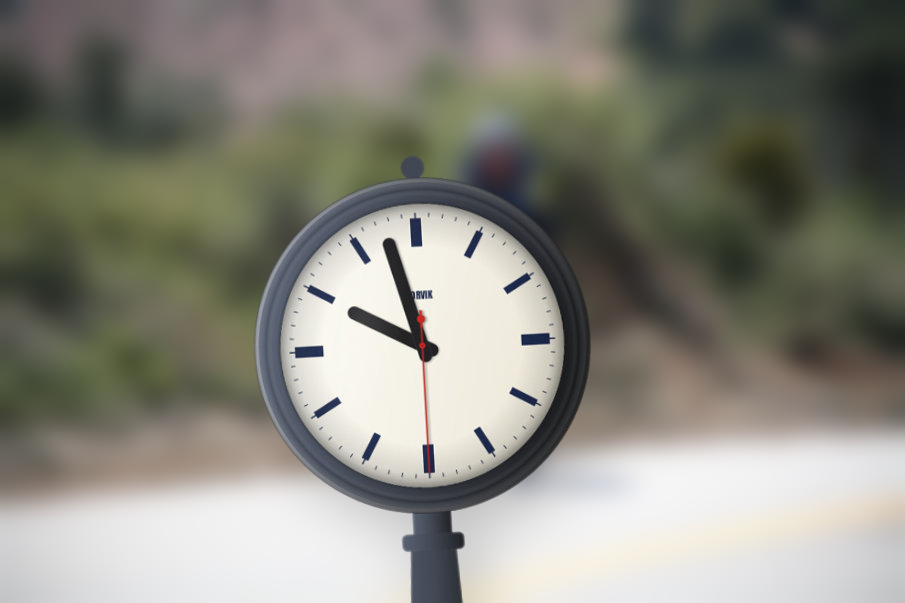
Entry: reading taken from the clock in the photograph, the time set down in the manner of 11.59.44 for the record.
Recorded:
9.57.30
